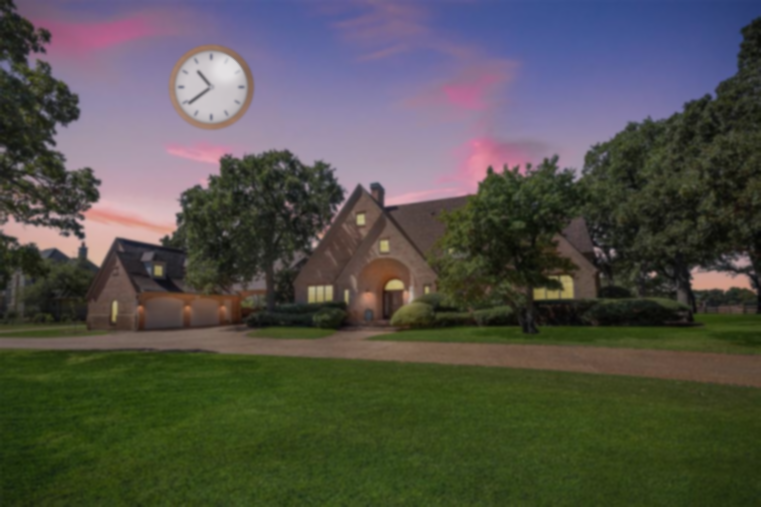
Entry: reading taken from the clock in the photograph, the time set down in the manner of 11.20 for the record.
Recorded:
10.39
